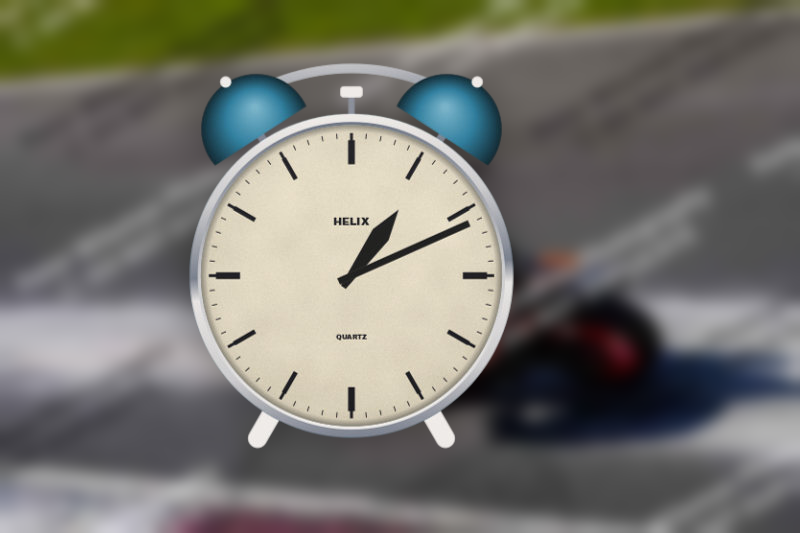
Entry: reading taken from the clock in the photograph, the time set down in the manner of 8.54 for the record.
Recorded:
1.11
